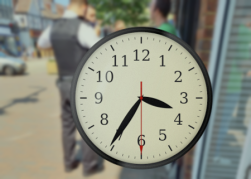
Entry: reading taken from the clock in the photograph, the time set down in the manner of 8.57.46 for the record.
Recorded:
3.35.30
